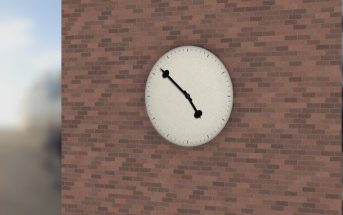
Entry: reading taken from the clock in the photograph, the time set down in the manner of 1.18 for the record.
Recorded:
4.52
